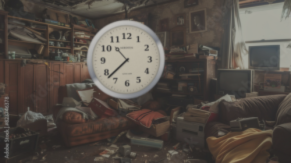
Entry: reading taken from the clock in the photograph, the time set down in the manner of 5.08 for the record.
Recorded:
10.38
